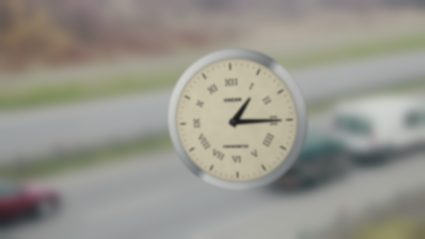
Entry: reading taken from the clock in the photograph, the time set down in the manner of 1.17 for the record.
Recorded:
1.15
